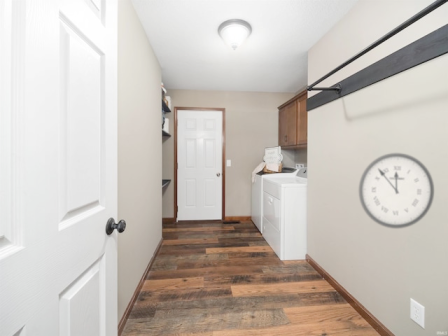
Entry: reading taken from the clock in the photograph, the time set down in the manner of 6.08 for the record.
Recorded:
11.53
